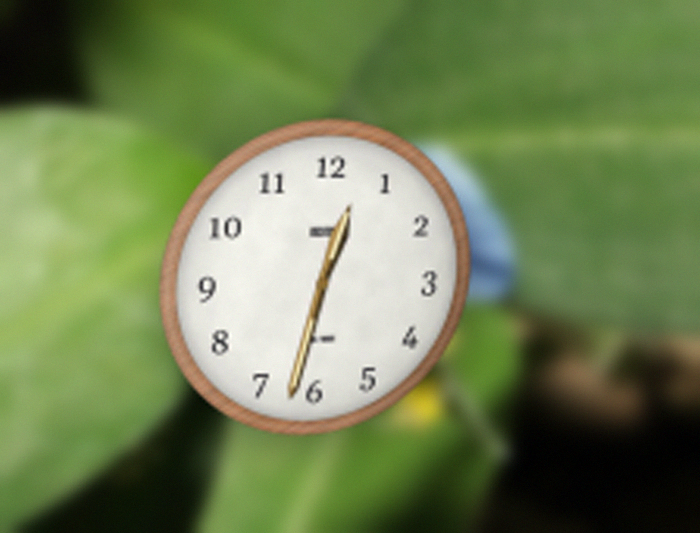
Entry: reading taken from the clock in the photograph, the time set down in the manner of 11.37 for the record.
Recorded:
12.32
